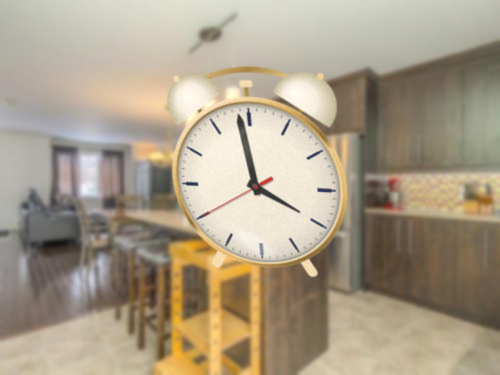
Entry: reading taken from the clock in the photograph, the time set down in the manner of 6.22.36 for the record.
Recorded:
3.58.40
